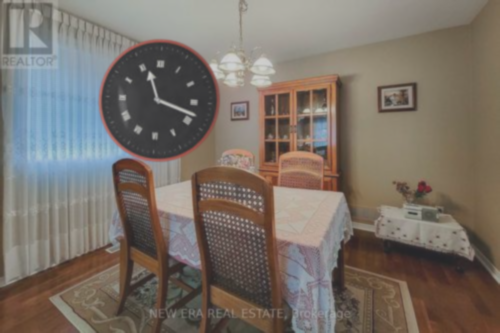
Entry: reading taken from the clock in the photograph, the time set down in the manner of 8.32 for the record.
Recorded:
11.18
